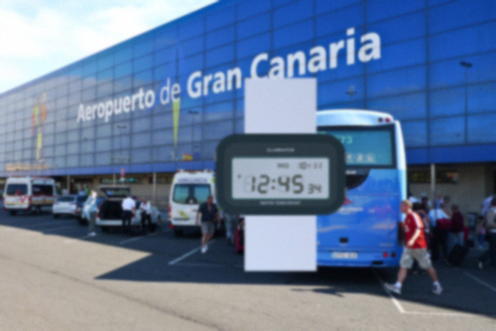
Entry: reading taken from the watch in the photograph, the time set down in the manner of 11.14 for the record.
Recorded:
12.45
